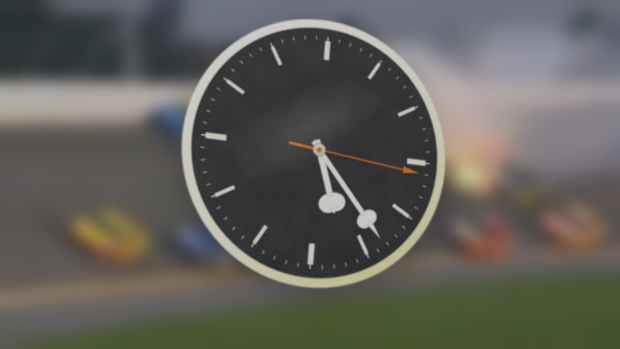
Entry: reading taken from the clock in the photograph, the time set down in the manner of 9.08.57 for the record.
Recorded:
5.23.16
